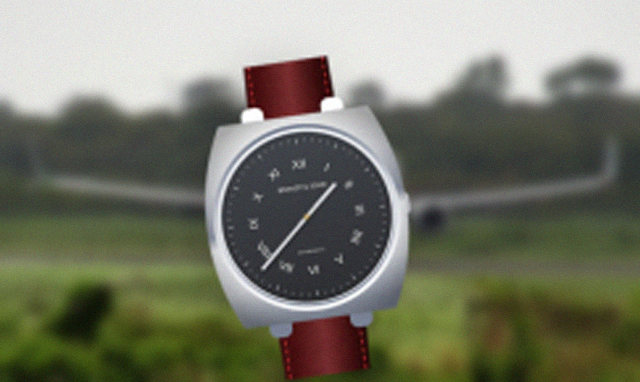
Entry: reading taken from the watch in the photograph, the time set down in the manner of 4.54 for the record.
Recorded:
1.38
